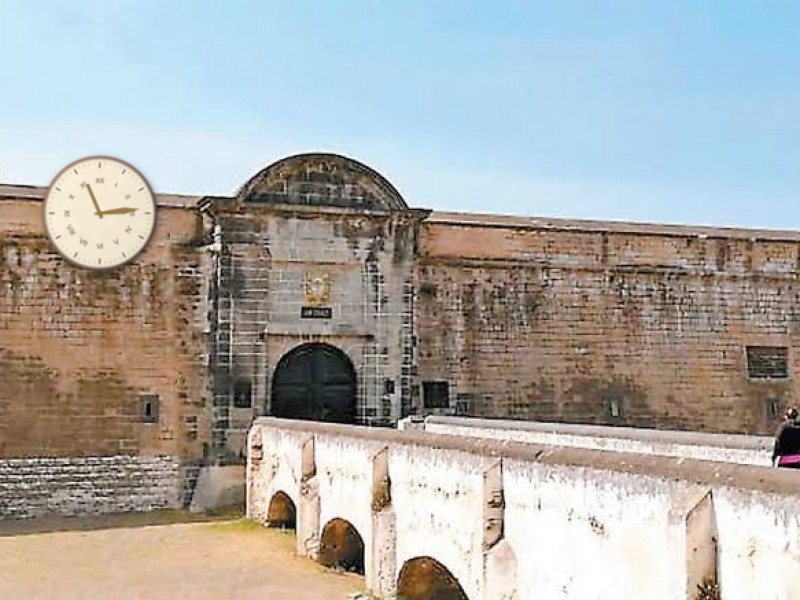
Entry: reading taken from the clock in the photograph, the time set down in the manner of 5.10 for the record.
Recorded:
11.14
